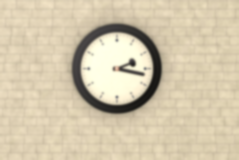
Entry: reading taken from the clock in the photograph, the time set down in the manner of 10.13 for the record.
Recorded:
2.17
